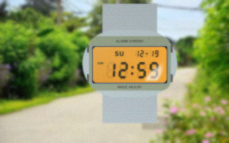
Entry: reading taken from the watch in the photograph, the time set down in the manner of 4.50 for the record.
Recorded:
12.59
